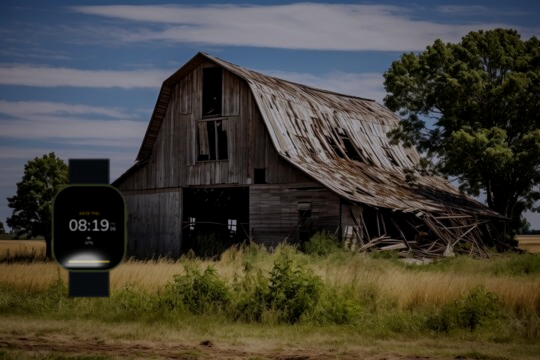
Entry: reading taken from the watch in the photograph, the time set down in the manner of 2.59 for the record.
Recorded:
8.19
